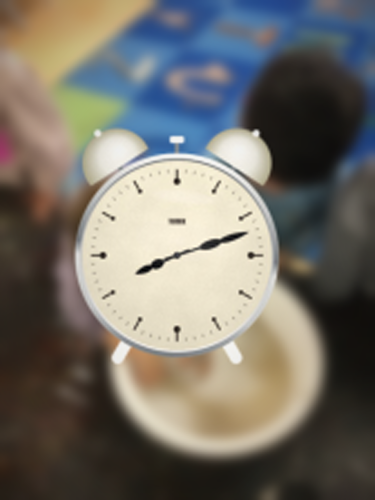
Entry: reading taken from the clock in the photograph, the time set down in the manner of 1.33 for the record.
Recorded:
8.12
